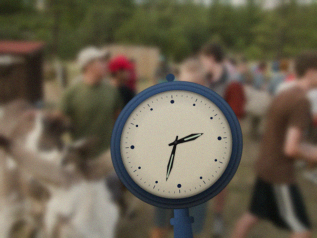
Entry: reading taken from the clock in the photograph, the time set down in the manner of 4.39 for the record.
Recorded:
2.33
